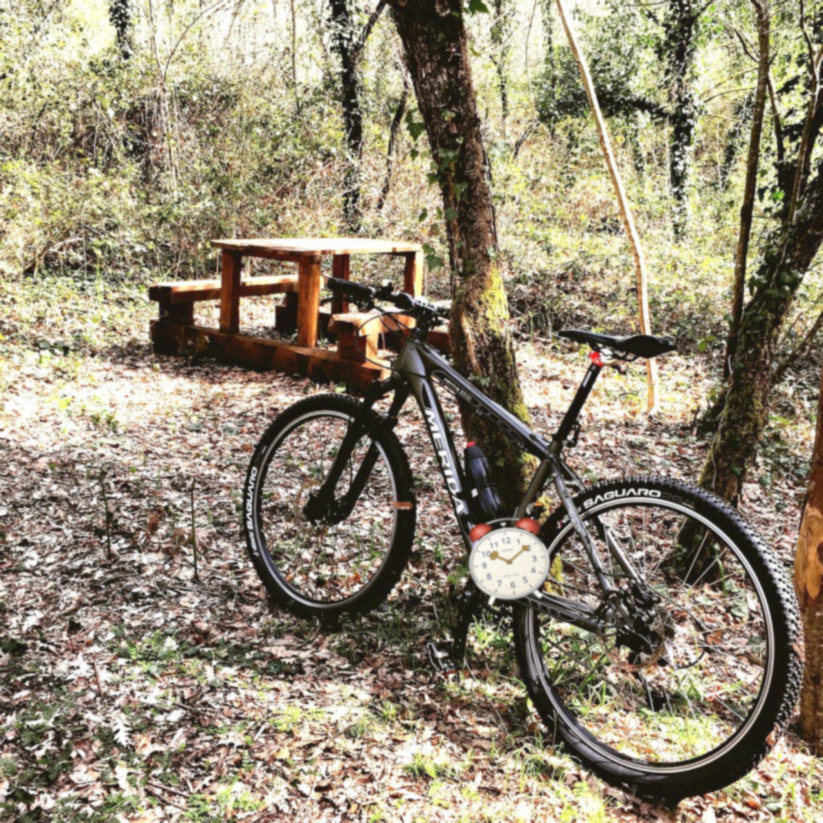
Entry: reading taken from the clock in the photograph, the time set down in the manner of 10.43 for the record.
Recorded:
10.09
